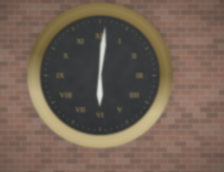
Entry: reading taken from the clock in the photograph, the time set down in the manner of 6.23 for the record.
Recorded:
6.01
